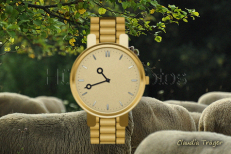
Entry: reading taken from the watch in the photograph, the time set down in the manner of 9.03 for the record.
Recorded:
10.42
